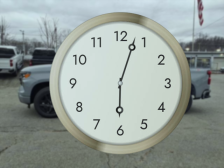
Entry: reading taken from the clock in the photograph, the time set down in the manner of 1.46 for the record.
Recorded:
6.03
